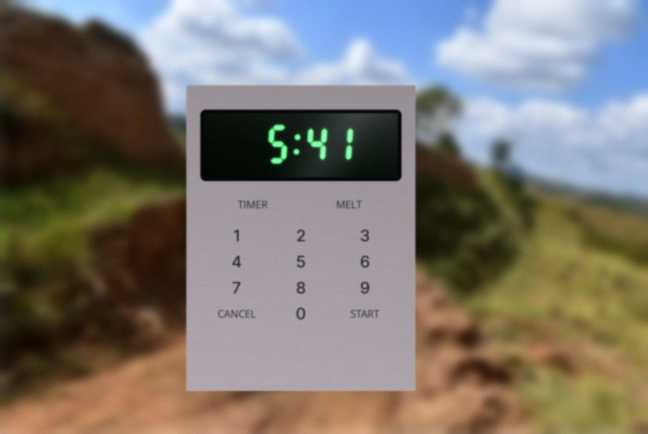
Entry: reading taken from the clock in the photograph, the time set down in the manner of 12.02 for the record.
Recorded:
5.41
